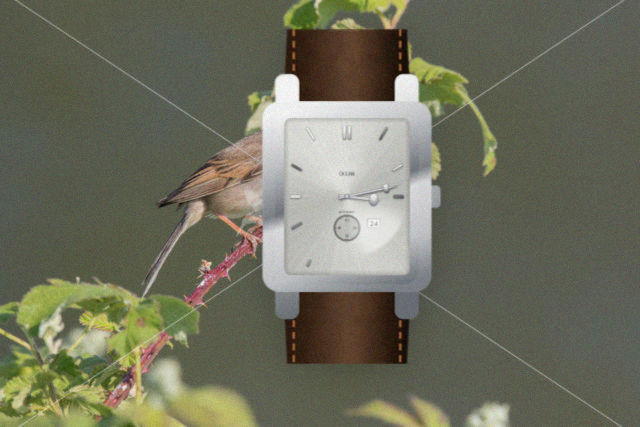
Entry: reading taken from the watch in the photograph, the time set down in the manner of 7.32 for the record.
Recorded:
3.13
